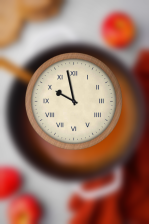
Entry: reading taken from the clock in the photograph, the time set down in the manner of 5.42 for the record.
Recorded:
9.58
